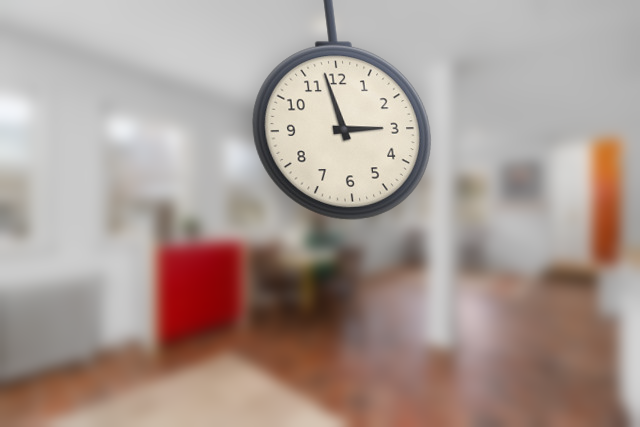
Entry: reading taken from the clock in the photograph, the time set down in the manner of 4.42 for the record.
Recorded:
2.58
